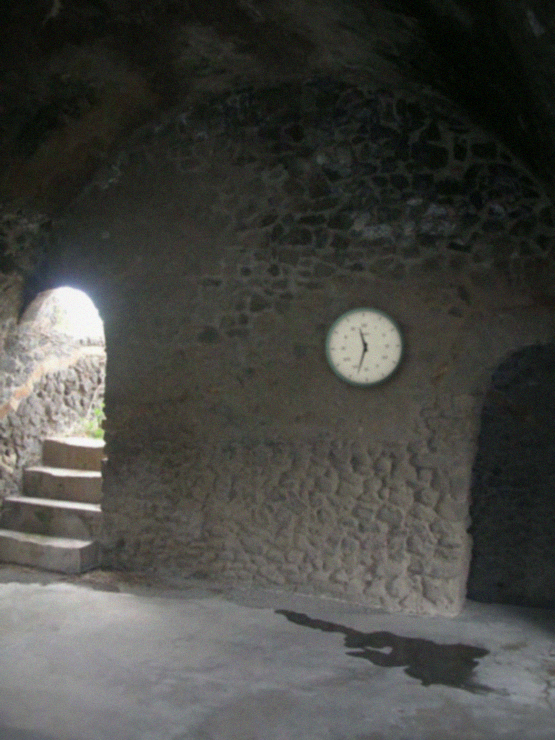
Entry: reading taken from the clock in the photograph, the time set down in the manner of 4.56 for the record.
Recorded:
11.33
